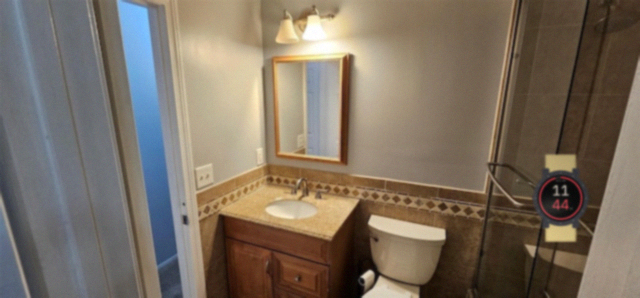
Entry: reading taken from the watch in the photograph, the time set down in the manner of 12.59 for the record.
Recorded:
11.44
